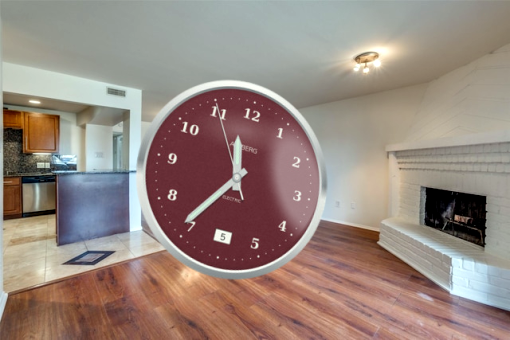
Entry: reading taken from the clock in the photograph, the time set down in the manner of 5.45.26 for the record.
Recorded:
11.35.55
